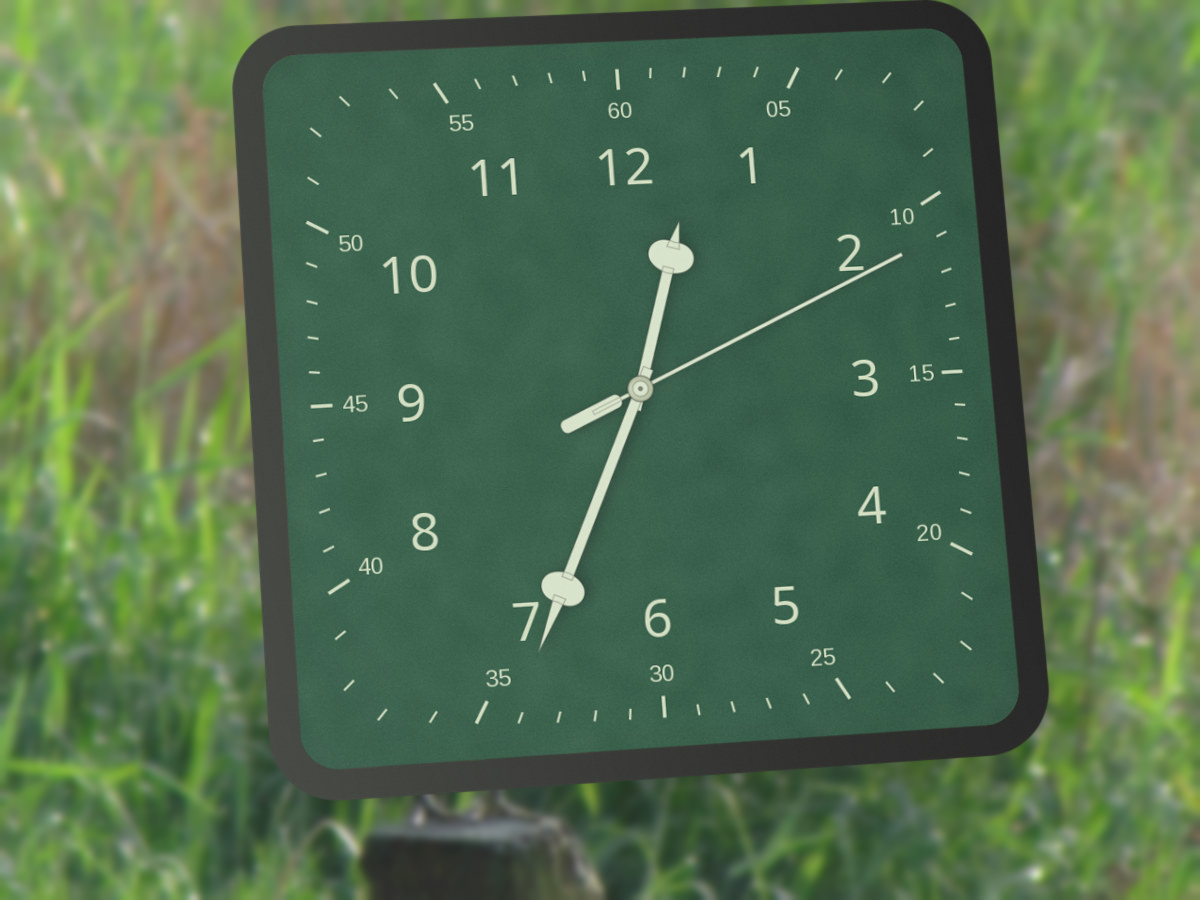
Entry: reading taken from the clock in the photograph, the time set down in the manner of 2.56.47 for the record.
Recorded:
12.34.11
